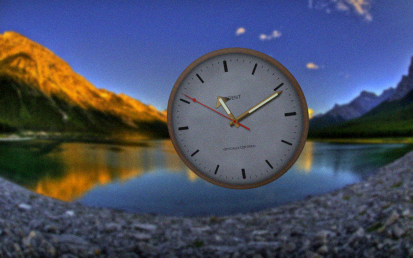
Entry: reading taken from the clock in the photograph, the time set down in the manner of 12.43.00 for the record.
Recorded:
11.10.51
